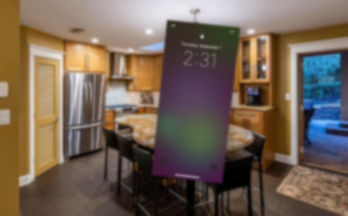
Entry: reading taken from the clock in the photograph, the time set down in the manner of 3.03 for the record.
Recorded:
2.31
